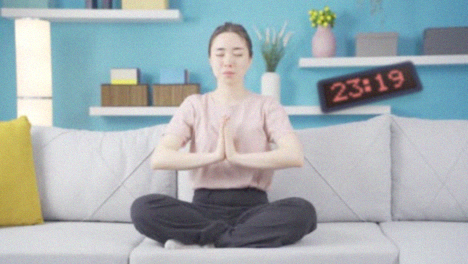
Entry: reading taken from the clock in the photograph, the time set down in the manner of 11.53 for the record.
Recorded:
23.19
